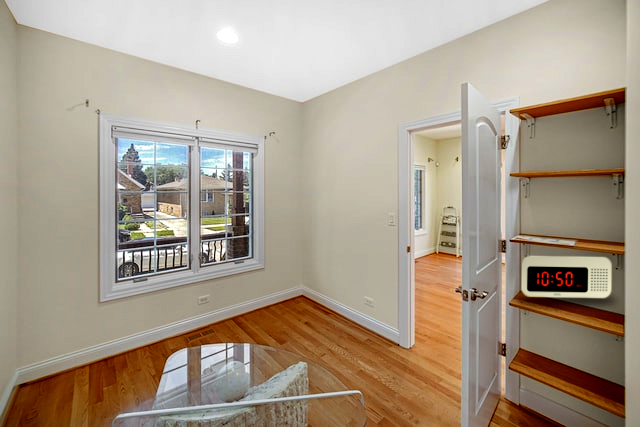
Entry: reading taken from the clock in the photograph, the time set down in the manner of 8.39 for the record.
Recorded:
10.50
